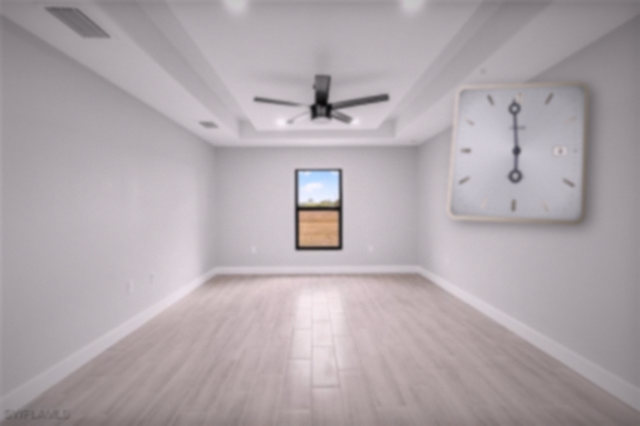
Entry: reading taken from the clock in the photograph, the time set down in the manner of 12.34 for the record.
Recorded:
5.59
